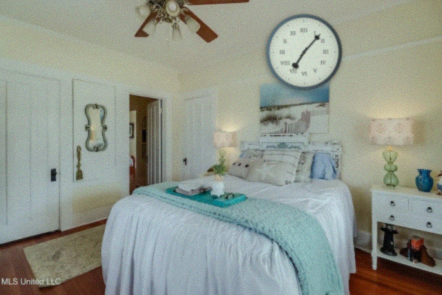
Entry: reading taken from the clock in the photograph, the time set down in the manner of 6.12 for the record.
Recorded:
7.07
